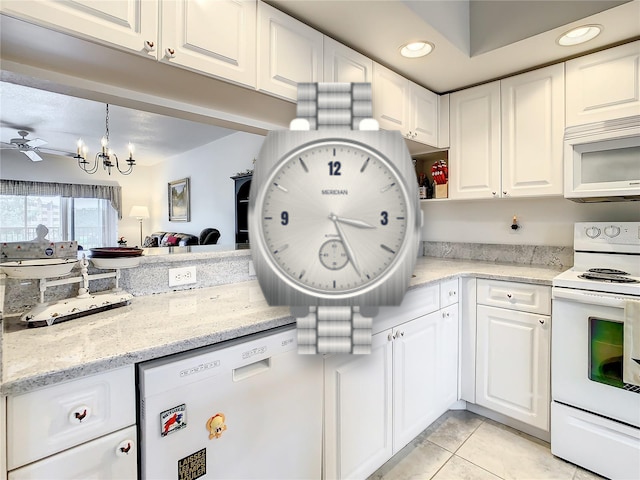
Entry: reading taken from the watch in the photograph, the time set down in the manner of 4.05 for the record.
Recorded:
3.26
